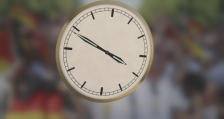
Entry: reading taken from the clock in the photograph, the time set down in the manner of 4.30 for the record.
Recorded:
3.49
